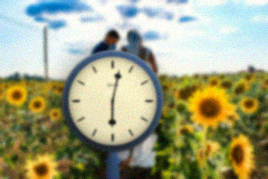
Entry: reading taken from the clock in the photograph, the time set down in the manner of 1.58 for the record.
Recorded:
6.02
